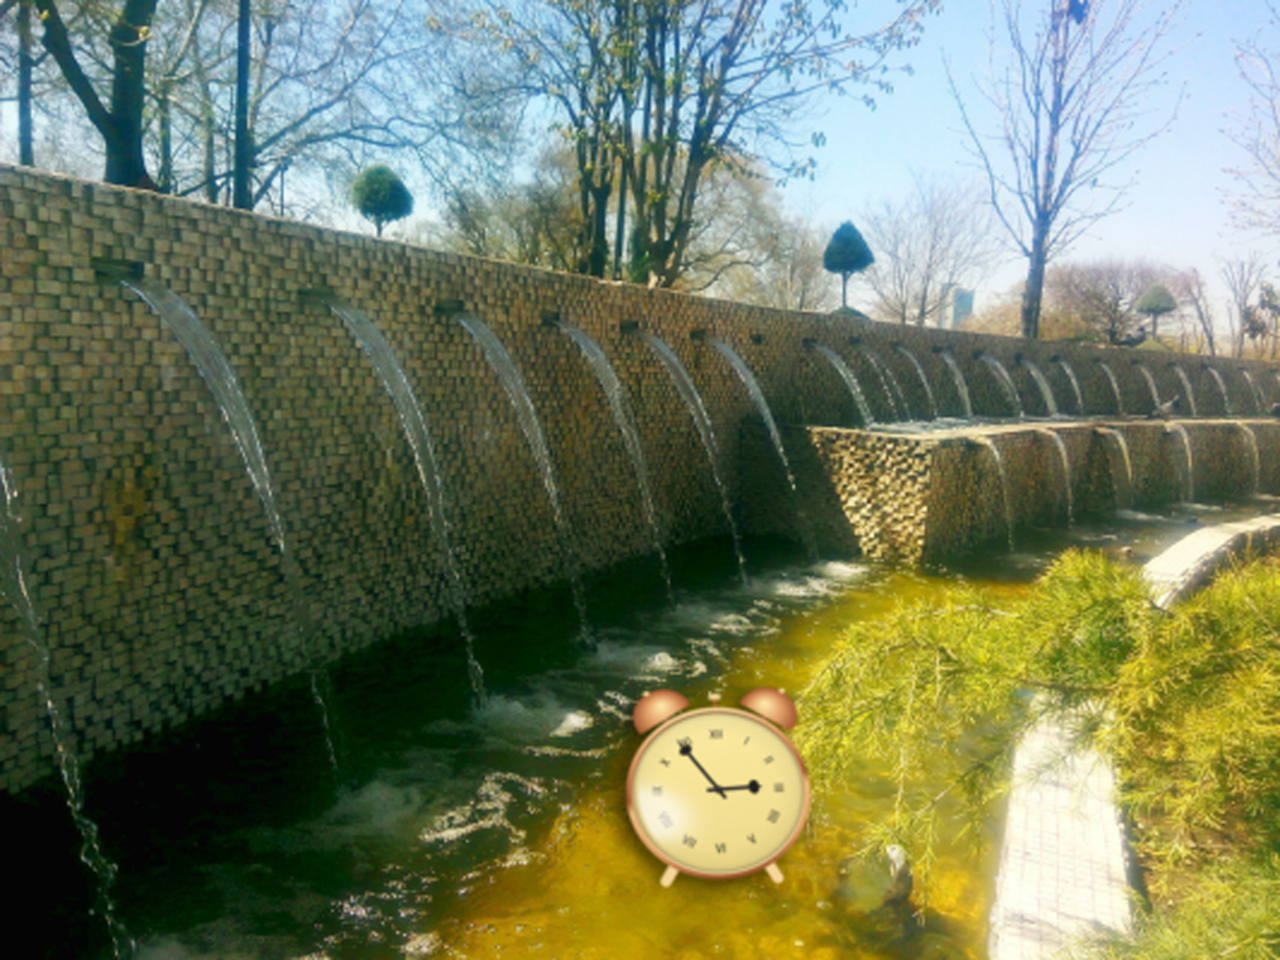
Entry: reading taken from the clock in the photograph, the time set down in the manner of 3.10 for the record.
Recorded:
2.54
